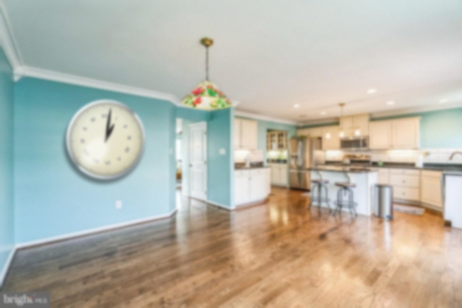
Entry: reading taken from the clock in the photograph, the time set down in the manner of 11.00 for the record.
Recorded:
1.02
